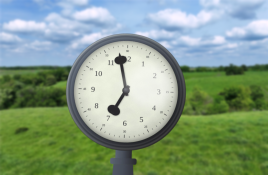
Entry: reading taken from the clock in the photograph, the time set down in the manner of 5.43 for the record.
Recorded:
6.58
